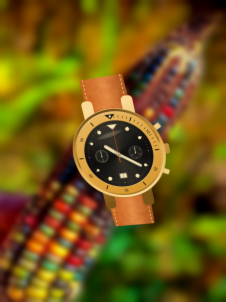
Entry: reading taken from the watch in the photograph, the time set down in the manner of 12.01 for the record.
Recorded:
10.21
